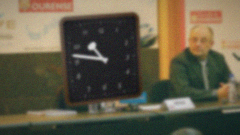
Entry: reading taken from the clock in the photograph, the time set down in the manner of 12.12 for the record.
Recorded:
10.47
